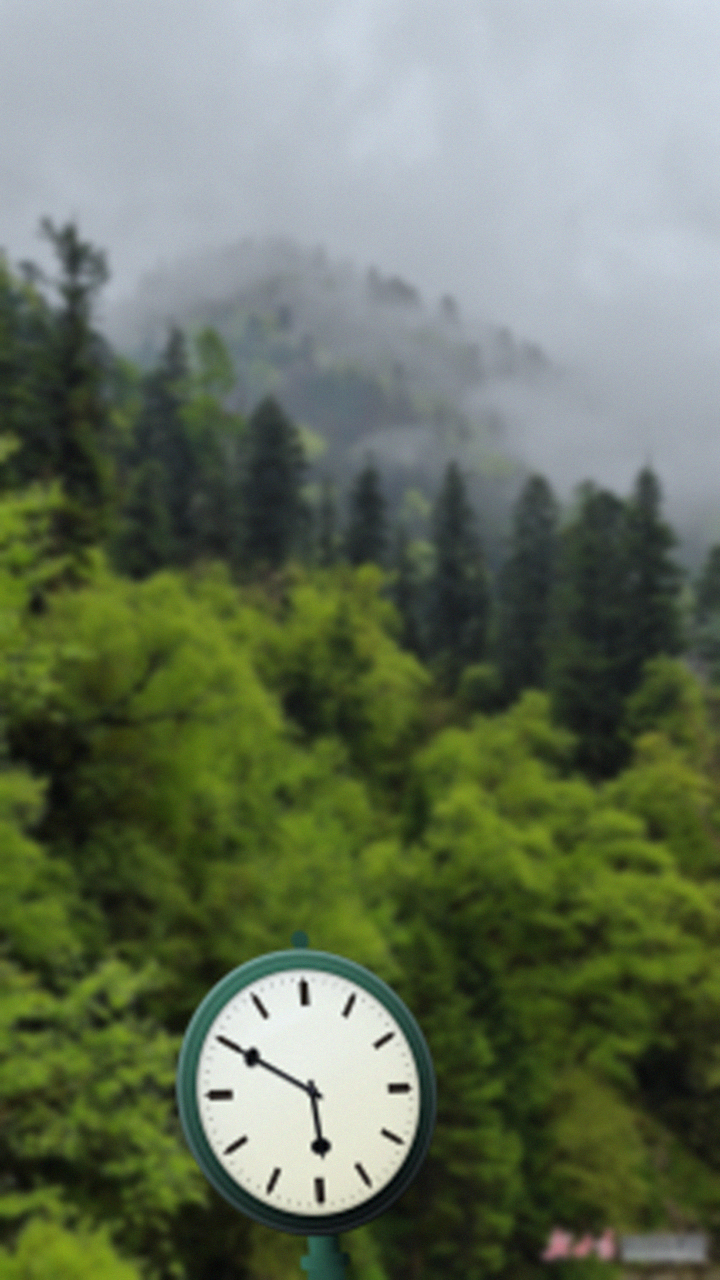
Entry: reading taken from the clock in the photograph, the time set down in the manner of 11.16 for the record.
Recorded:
5.50
